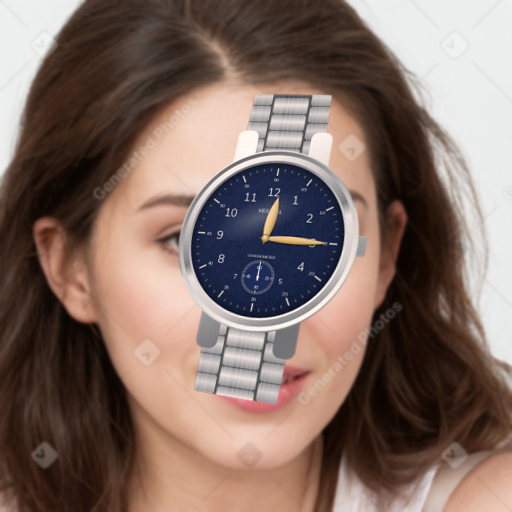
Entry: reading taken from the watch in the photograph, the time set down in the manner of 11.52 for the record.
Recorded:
12.15
